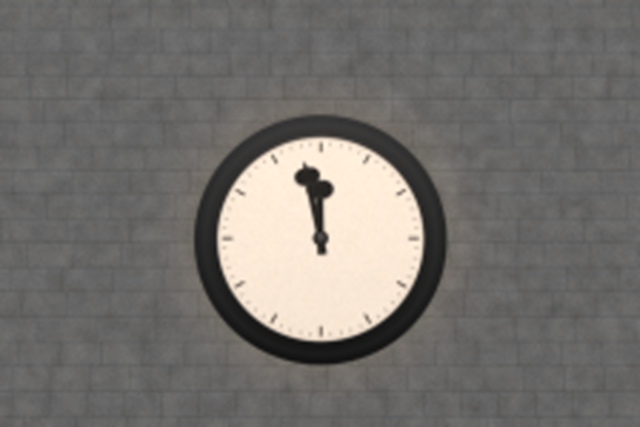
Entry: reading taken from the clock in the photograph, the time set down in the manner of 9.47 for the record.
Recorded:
11.58
